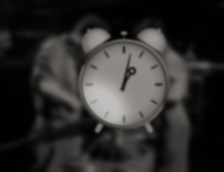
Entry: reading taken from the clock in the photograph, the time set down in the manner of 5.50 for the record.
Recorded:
1.02
